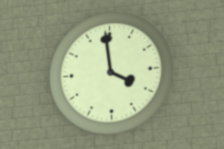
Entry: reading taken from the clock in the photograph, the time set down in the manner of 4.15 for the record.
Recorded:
3.59
